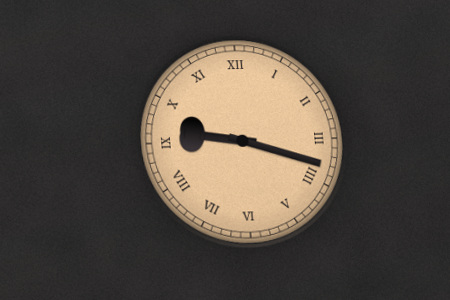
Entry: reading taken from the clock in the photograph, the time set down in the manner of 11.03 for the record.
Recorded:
9.18
